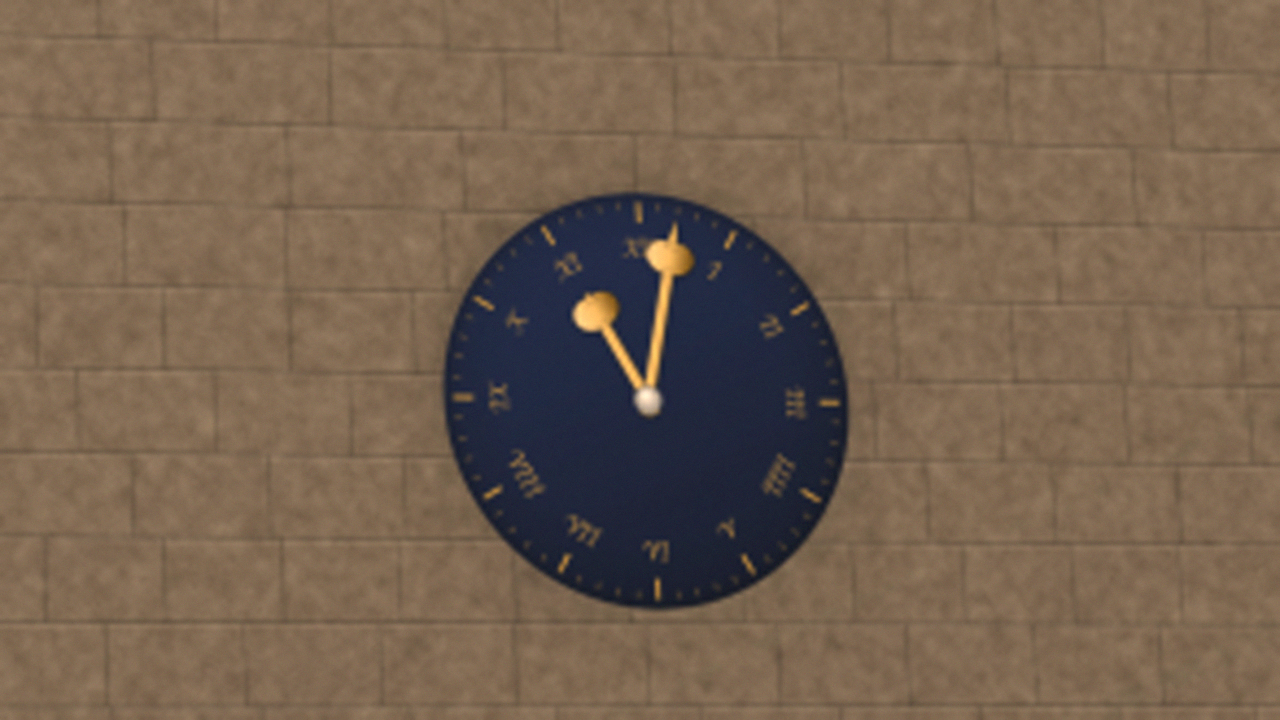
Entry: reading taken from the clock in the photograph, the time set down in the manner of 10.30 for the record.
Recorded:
11.02
